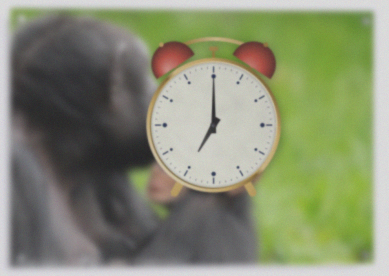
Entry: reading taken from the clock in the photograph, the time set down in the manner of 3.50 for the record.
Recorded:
7.00
